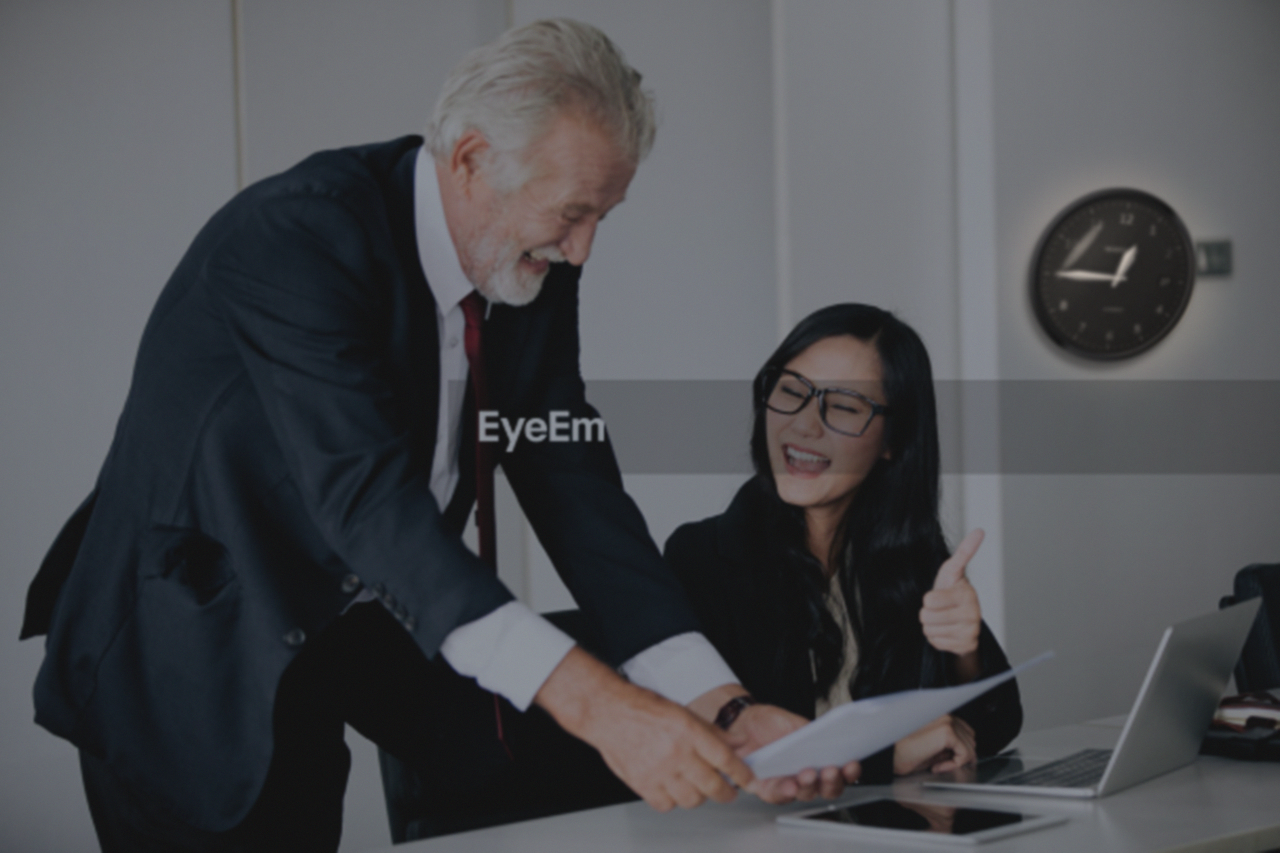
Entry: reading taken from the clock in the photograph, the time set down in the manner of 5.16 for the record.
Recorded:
12.45
